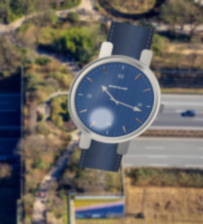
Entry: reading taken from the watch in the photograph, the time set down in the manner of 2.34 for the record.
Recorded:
10.17
